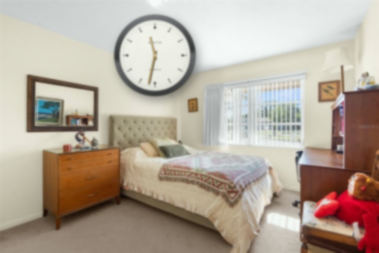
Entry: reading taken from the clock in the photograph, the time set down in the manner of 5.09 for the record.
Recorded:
11.32
